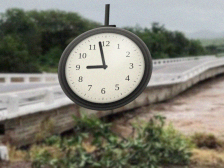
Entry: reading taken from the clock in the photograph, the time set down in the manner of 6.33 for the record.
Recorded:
8.58
